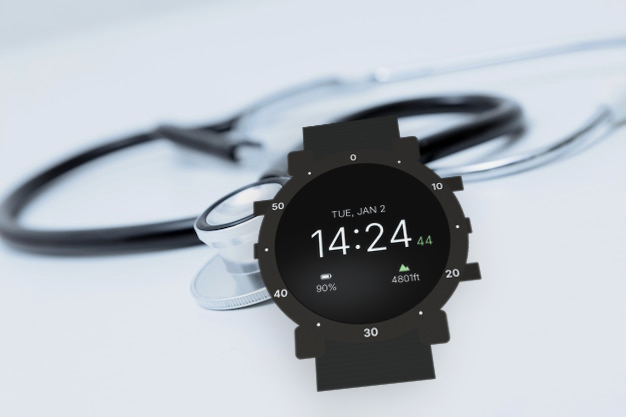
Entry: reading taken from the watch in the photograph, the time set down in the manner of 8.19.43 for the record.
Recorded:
14.24.44
